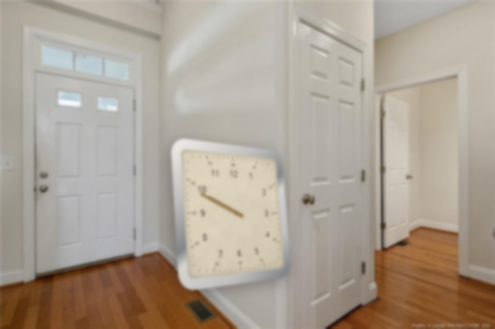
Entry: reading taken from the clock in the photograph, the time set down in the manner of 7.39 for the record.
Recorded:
9.49
